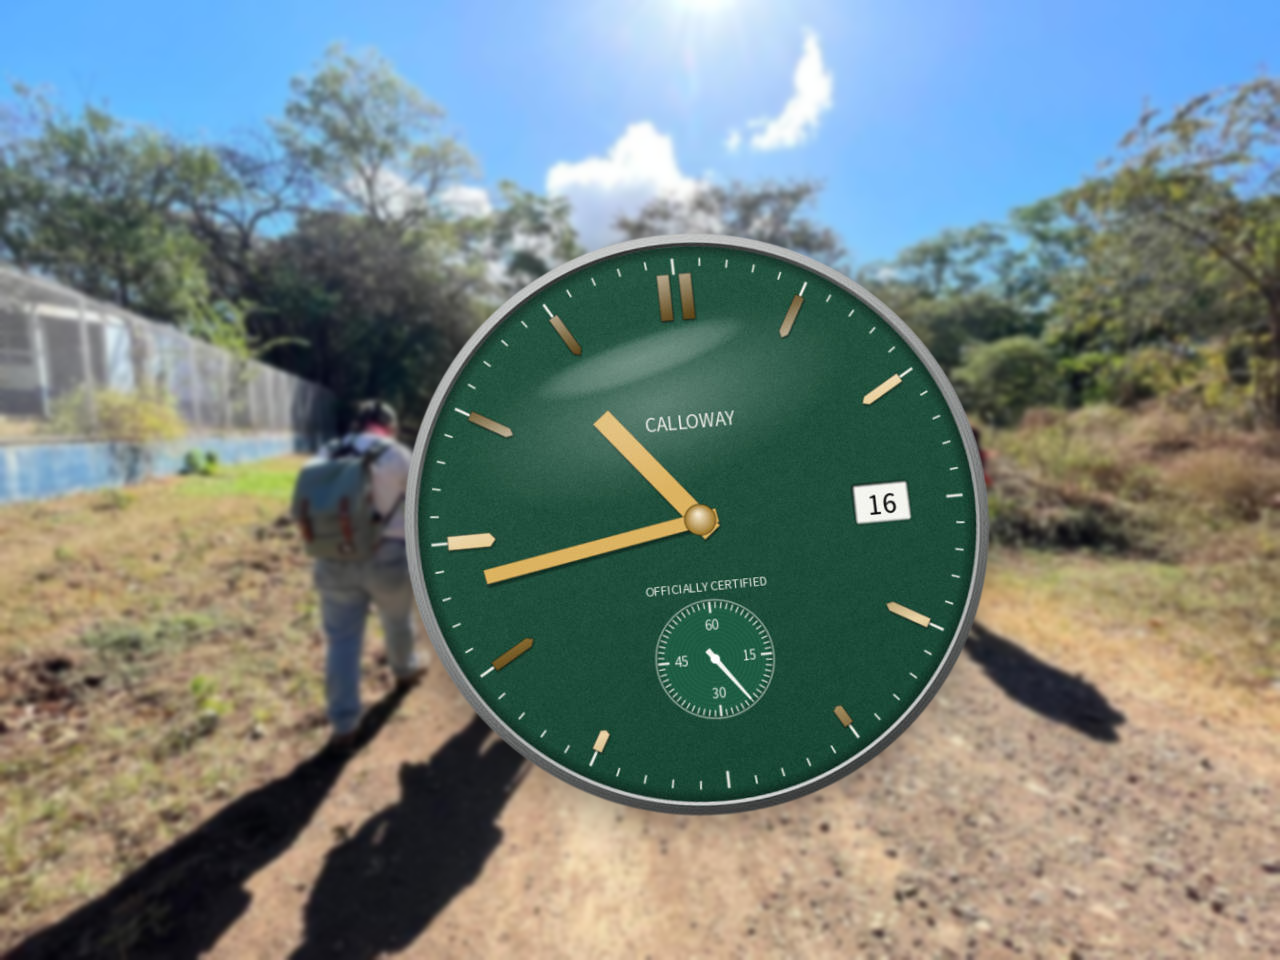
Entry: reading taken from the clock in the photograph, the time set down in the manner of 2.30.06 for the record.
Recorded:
10.43.24
